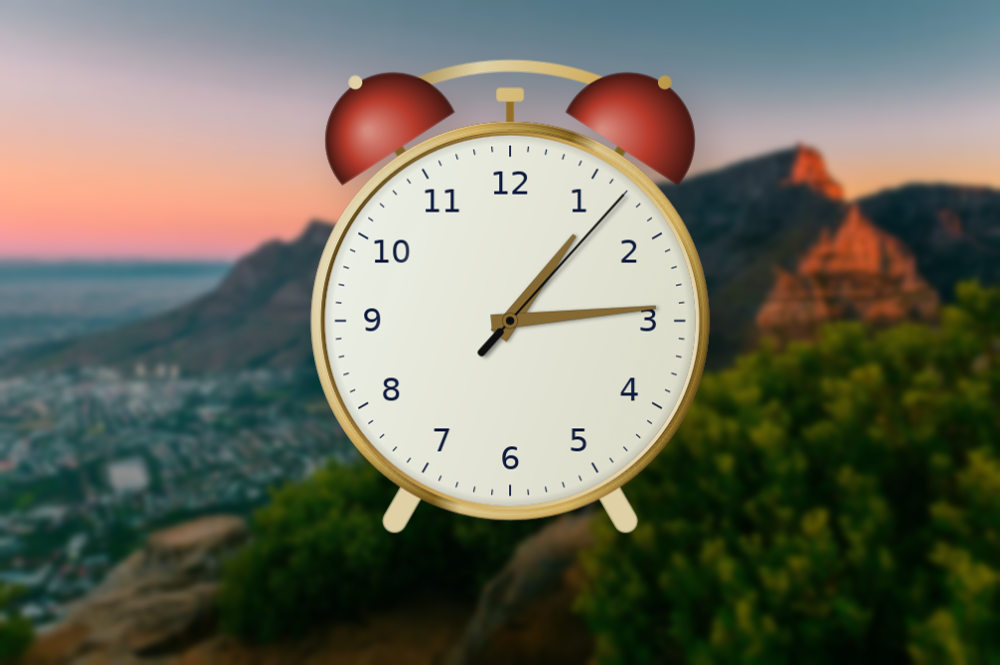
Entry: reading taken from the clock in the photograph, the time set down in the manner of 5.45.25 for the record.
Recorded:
1.14.07
